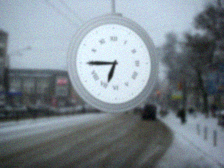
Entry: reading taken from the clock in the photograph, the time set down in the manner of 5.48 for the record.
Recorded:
6.45
